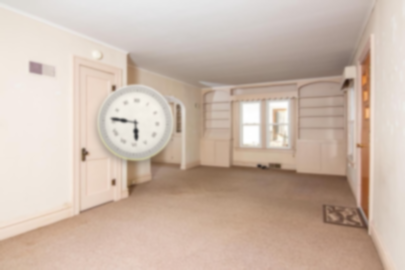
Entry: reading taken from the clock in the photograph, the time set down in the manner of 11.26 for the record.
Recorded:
5.46
